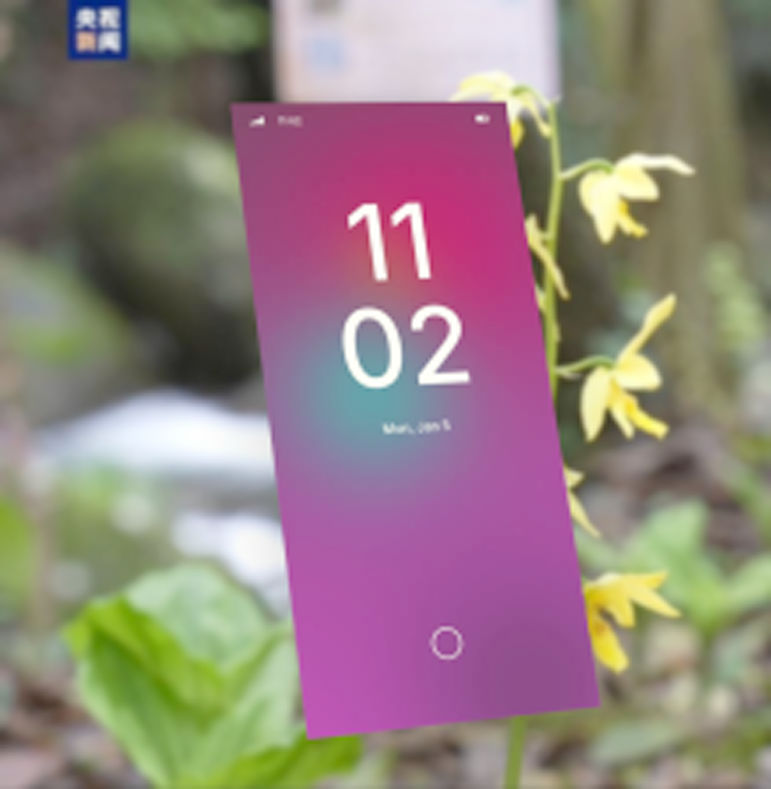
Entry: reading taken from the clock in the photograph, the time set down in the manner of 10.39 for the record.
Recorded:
11.02
